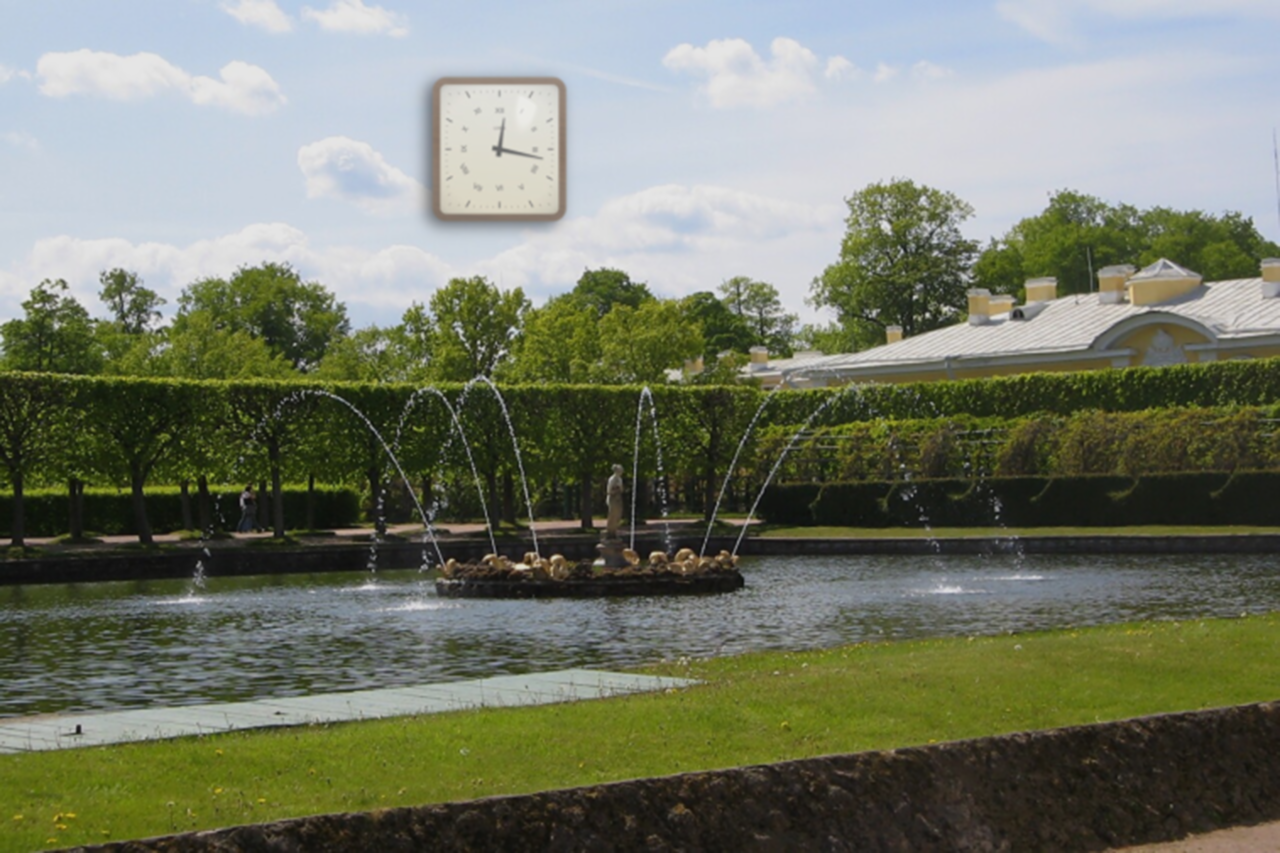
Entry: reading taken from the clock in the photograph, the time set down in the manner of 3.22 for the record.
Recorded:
12.17
